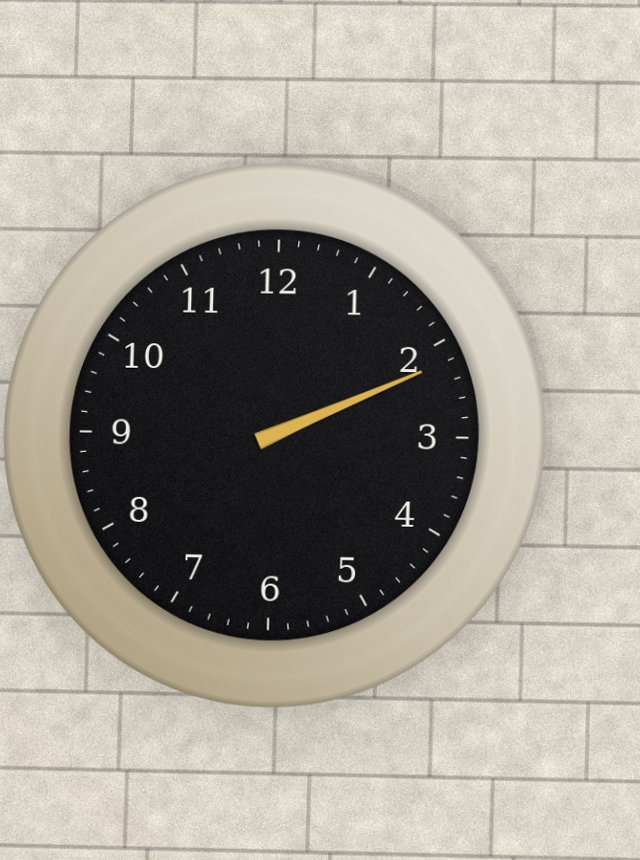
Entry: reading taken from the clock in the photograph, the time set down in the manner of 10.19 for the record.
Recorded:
2.11
